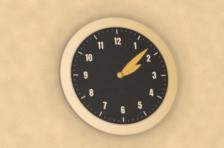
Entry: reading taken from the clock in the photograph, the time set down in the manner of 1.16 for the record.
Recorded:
2.08
